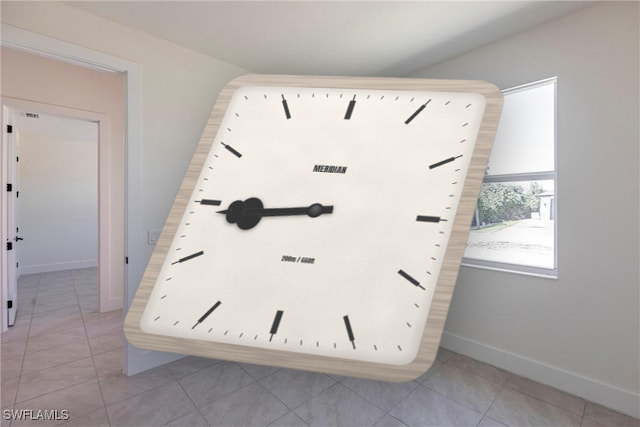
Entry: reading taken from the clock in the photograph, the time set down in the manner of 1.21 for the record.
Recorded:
8.44
